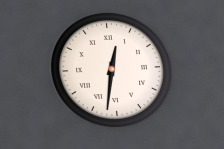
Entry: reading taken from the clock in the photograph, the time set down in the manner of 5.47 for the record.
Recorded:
12.32
